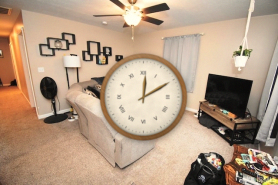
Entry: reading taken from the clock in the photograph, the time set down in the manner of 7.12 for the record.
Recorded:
12.10
